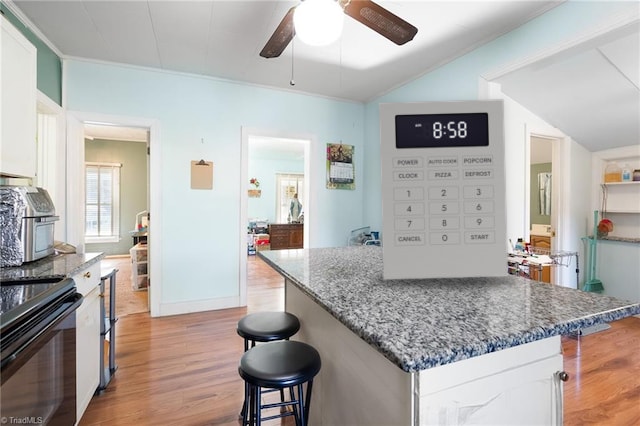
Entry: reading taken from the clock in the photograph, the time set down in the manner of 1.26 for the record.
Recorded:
8.58
